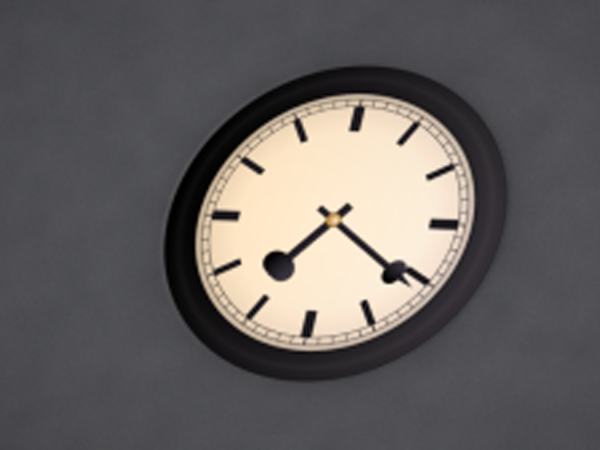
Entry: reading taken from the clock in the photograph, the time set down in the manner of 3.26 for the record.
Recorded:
7.21
